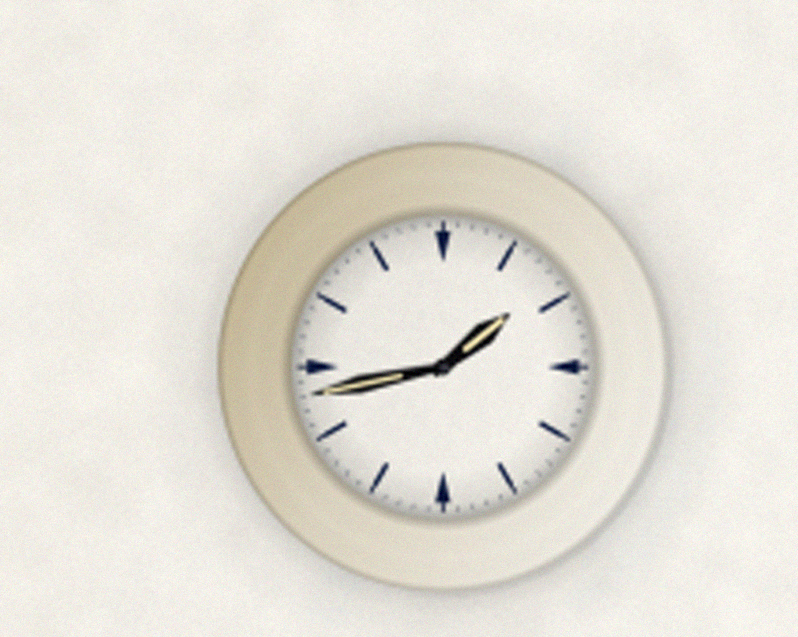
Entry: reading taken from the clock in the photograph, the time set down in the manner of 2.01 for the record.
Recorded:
1.43
